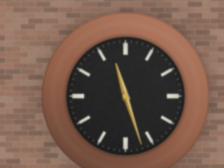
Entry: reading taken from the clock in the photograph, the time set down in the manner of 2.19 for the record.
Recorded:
11.27
